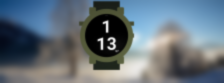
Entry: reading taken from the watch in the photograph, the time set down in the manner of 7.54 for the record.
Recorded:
1.13
